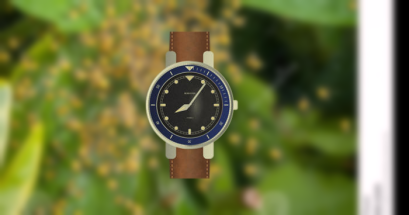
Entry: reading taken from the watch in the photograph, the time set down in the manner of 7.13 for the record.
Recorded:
8.06
